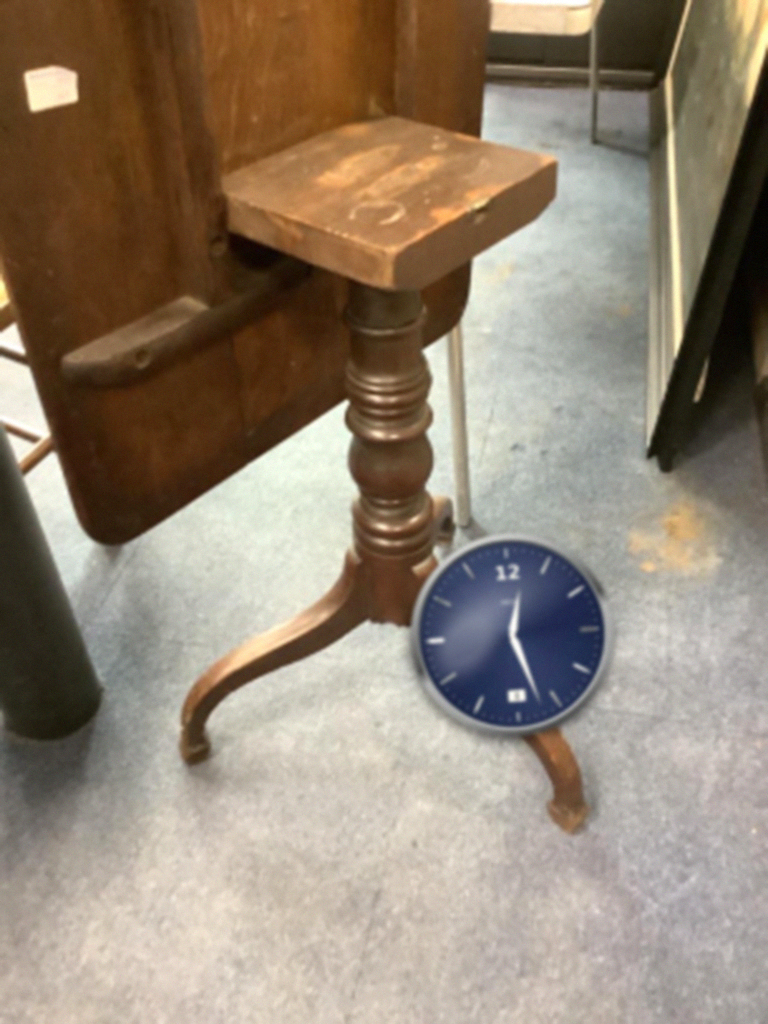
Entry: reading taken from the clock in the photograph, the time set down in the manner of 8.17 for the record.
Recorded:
12.27
